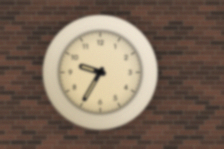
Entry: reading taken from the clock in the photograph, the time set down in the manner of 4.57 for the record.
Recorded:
9.35
